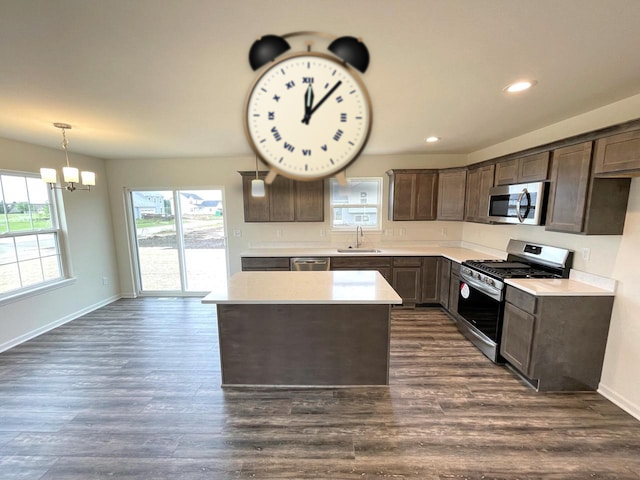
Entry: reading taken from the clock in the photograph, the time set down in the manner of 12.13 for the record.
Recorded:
12.07
